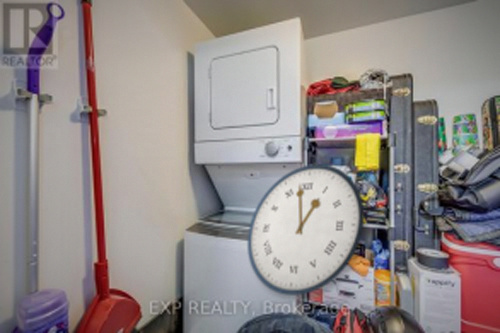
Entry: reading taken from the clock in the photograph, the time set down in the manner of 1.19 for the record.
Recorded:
12.58
